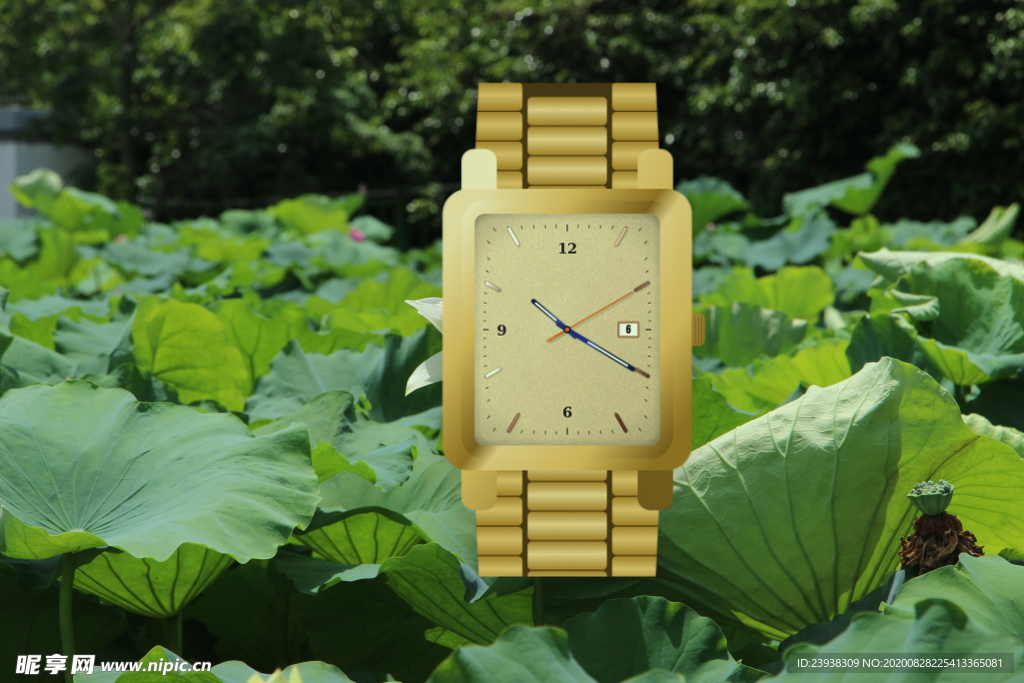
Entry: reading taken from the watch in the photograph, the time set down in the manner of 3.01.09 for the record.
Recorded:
10.20.10
